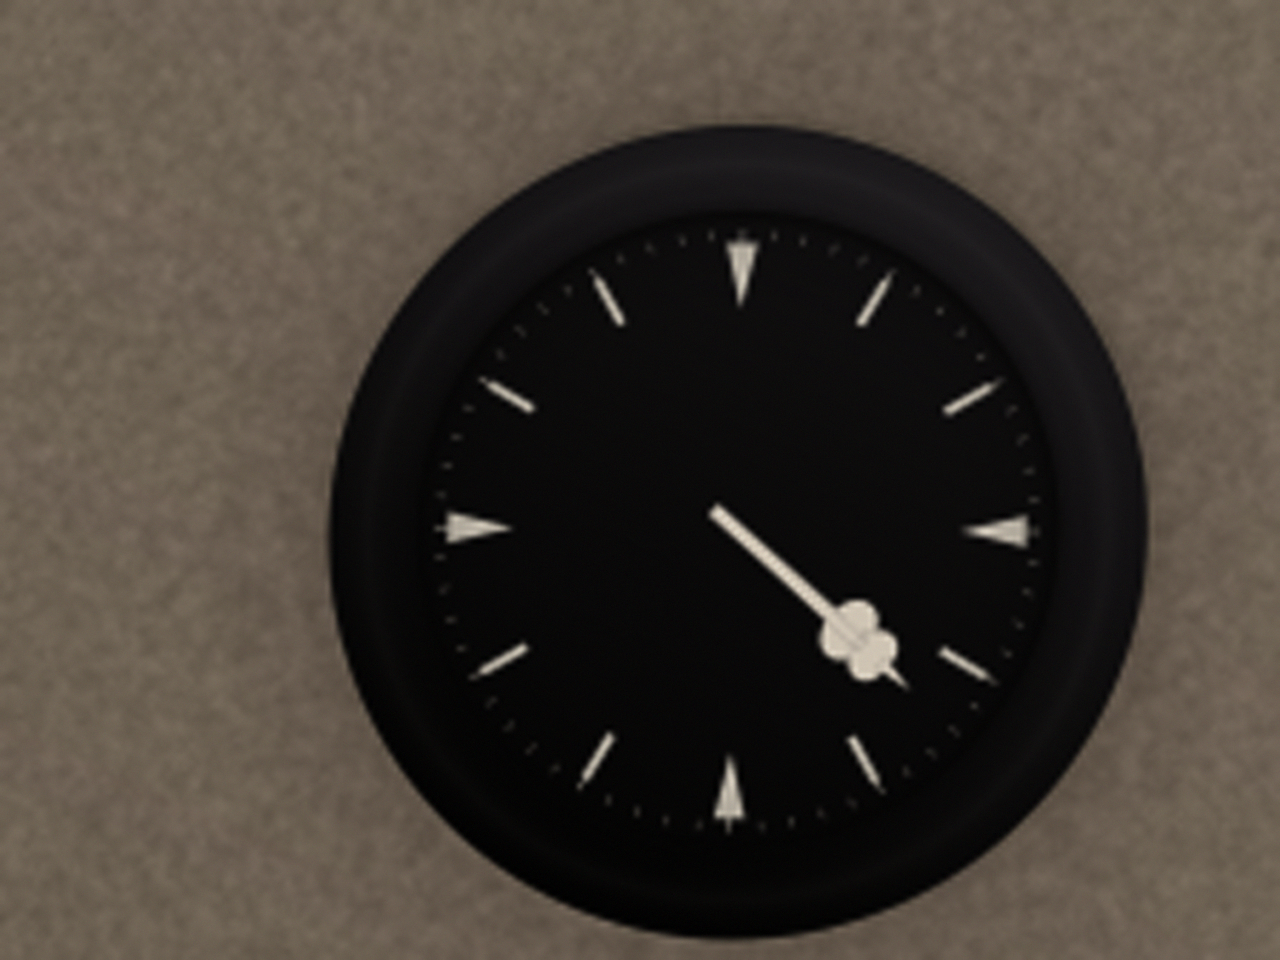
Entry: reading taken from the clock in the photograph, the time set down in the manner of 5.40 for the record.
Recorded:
4.22
